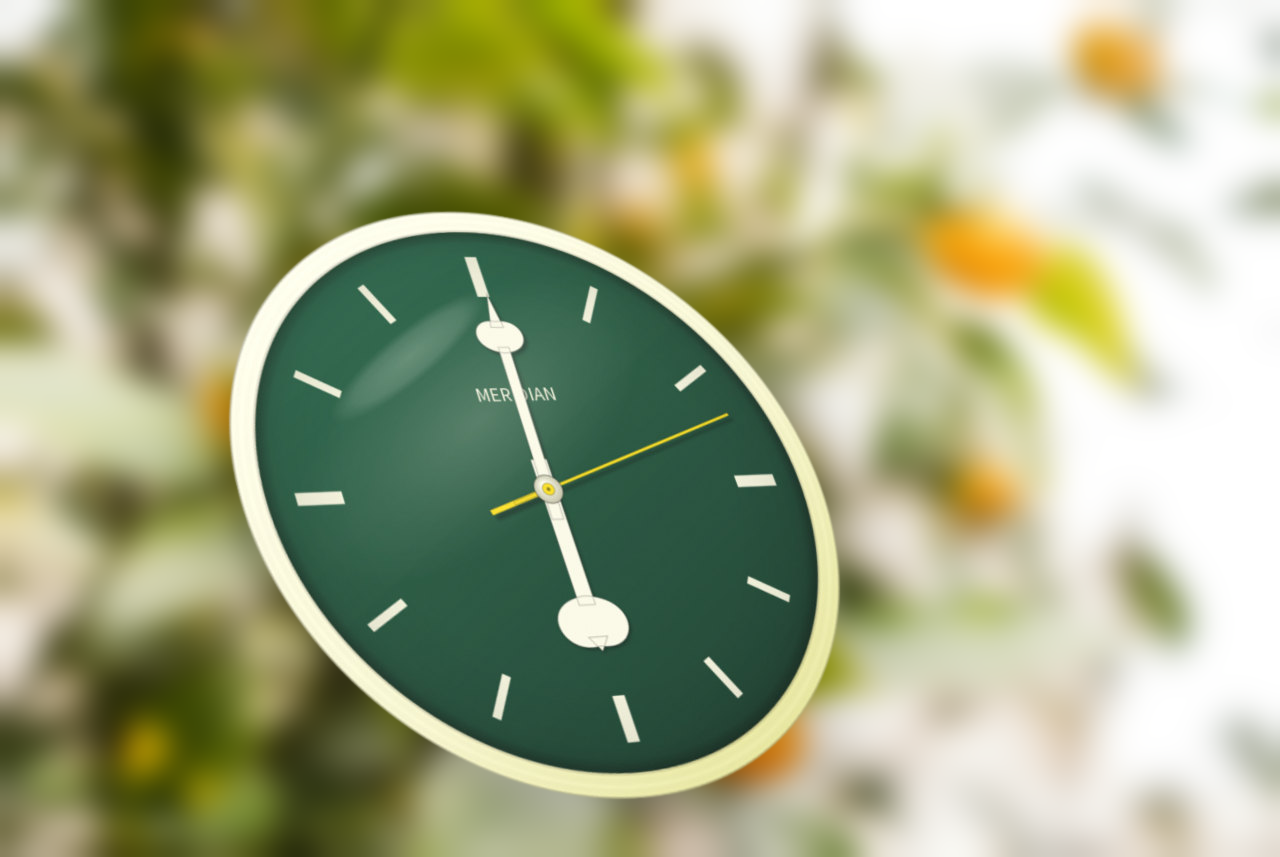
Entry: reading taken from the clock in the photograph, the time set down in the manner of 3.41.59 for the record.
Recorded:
6.00.12
